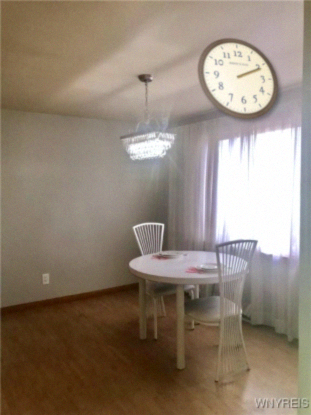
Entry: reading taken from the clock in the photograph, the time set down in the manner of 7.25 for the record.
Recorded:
2.11
